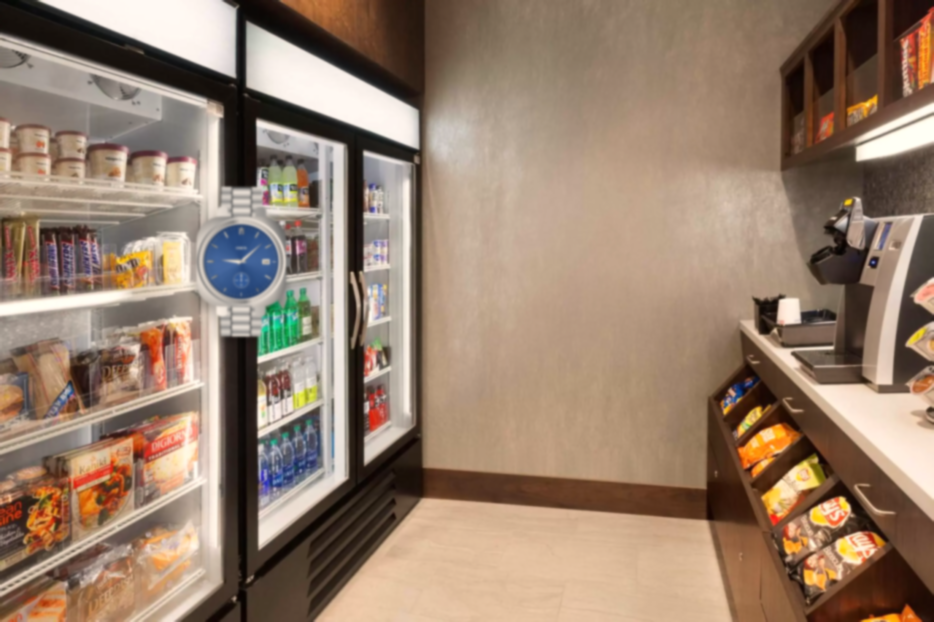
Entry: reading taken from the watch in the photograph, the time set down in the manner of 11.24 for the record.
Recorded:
9.08
